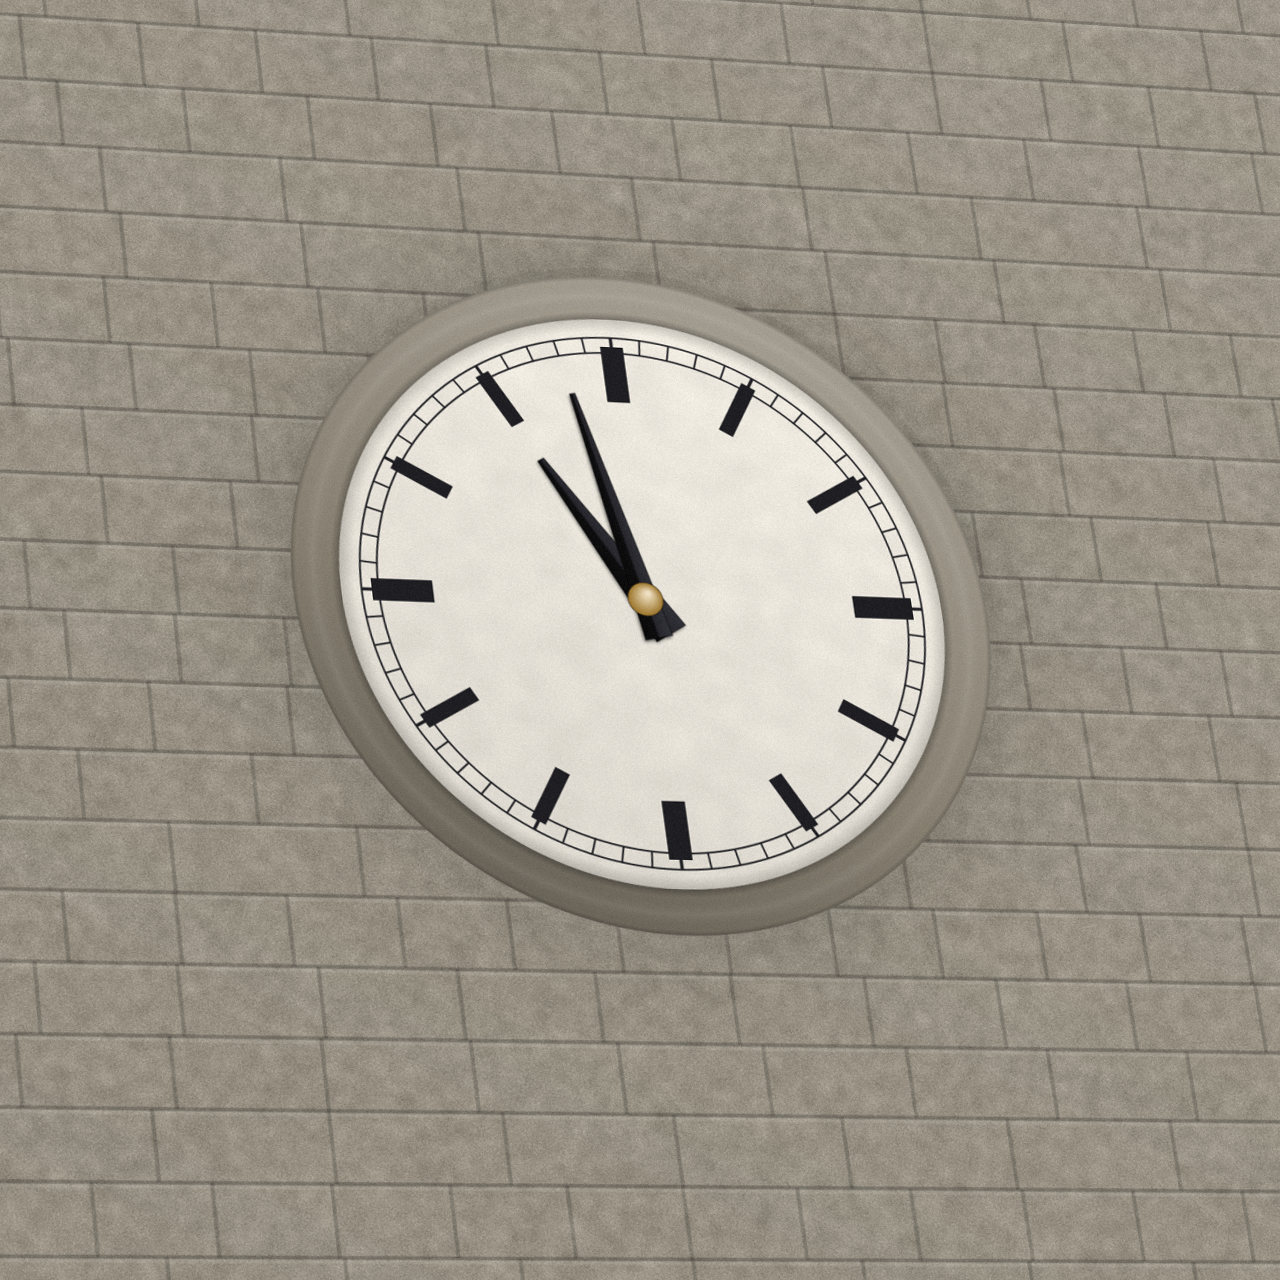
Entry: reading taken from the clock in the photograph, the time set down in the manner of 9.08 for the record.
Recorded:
10.58
